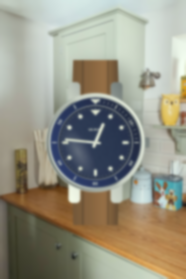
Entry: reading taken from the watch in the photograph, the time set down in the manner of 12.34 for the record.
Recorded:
12.46
